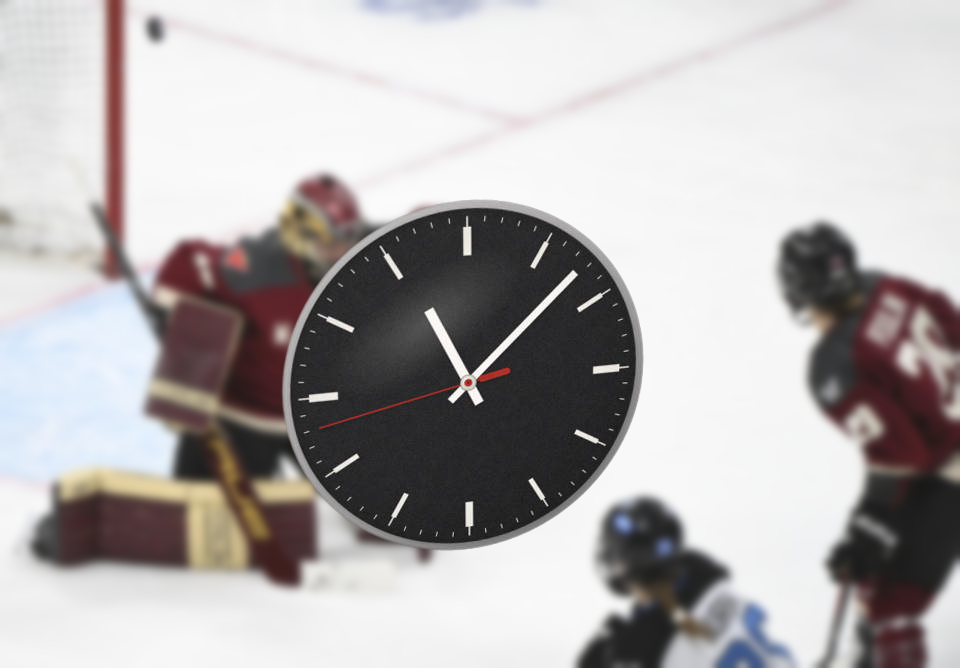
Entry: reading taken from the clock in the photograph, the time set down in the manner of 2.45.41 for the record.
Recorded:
11.07.43
